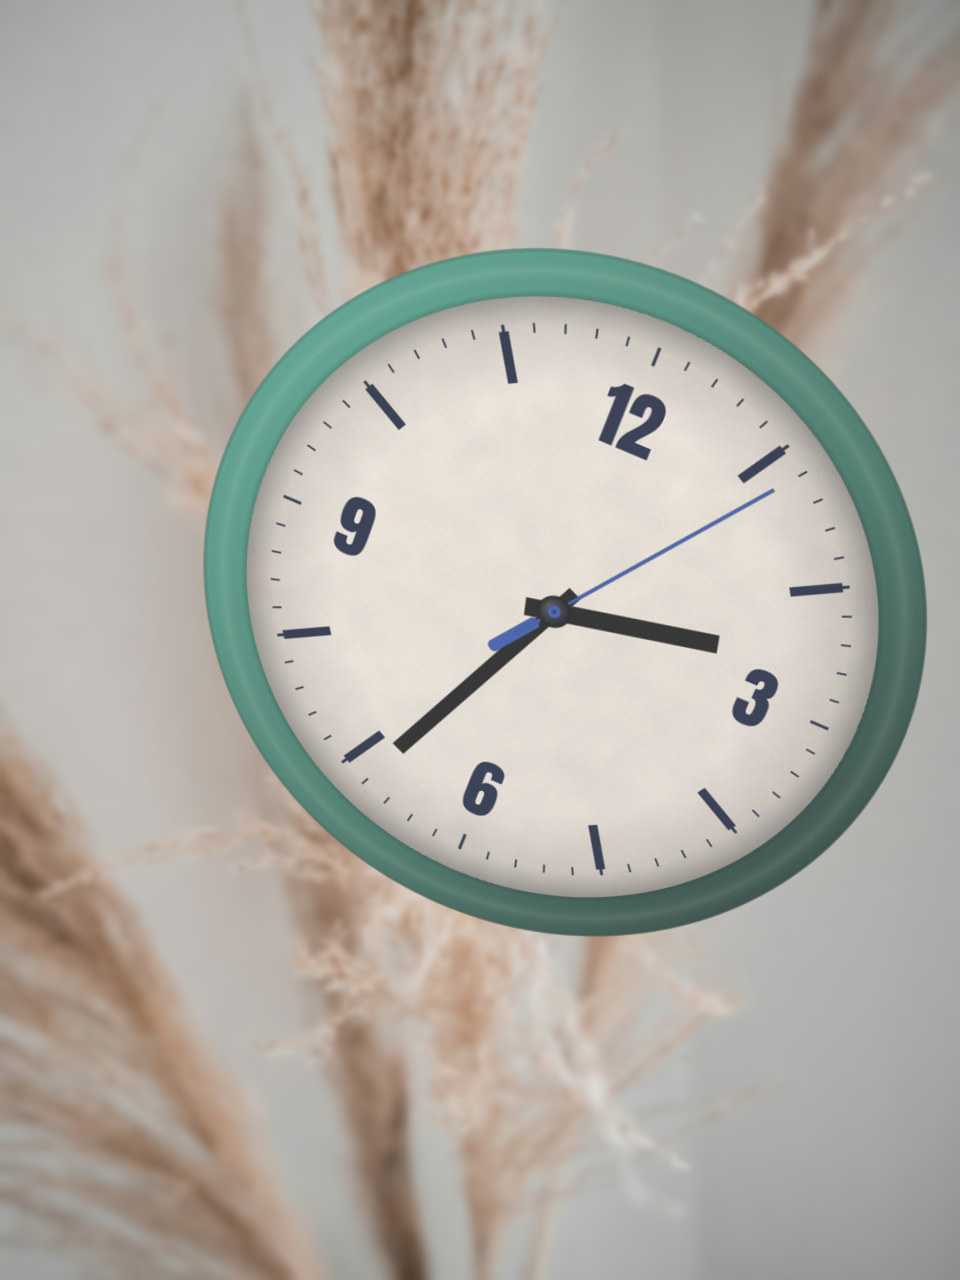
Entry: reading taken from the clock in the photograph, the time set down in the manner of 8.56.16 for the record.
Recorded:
2.34.06
